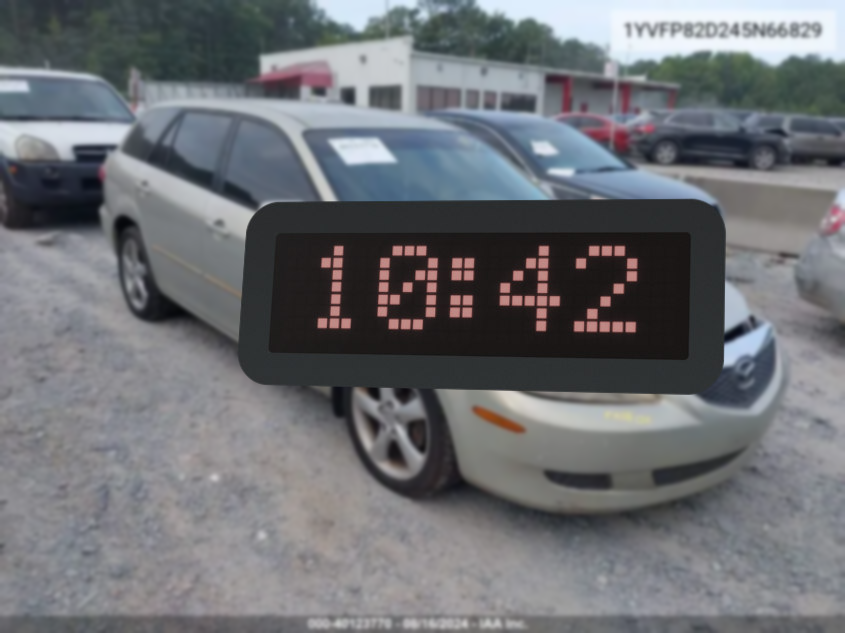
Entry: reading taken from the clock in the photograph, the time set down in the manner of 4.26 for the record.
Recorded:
10.42
